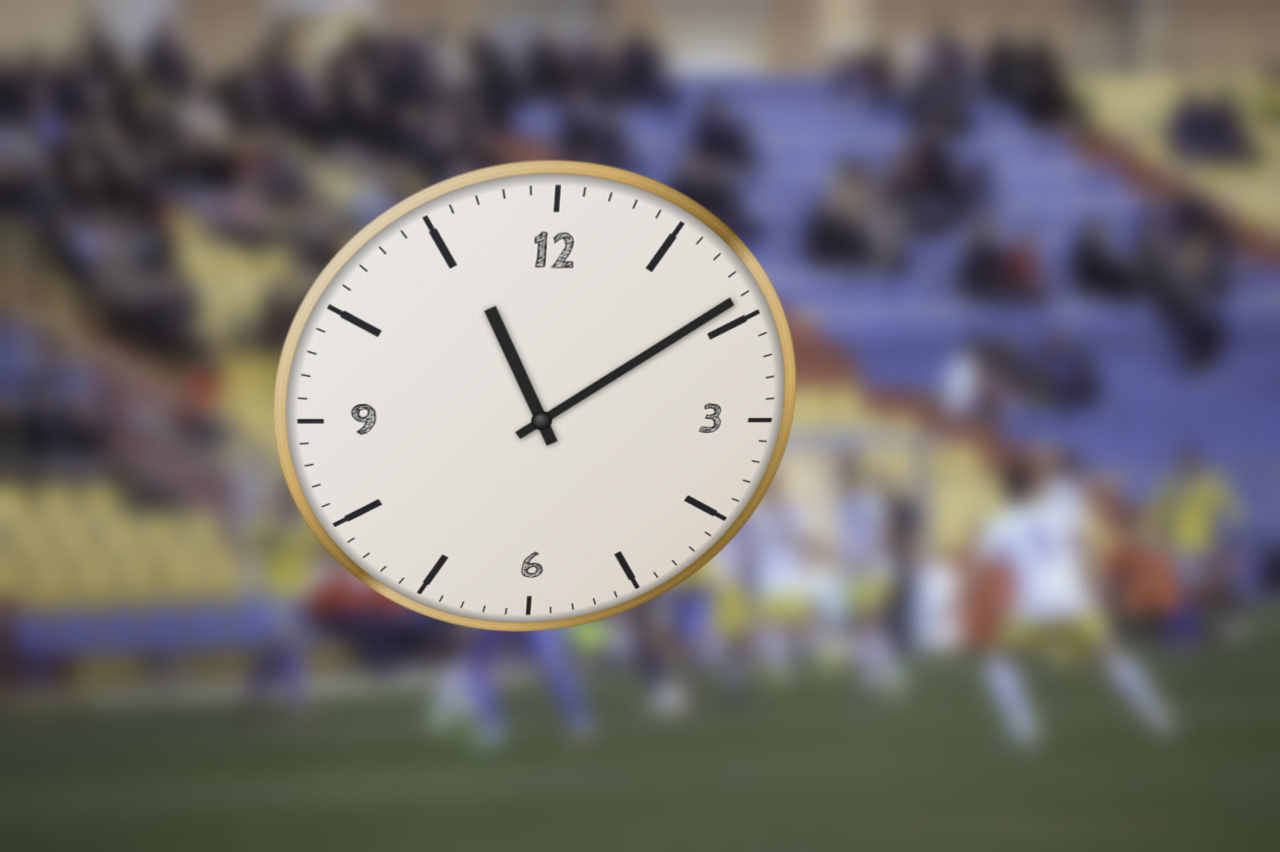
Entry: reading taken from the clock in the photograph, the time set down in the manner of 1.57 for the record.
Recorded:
11.09
